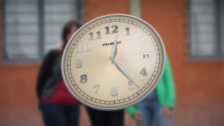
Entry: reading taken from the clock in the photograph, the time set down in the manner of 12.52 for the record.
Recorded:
12.24
